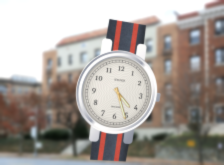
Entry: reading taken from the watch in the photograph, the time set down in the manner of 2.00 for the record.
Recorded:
4.26
